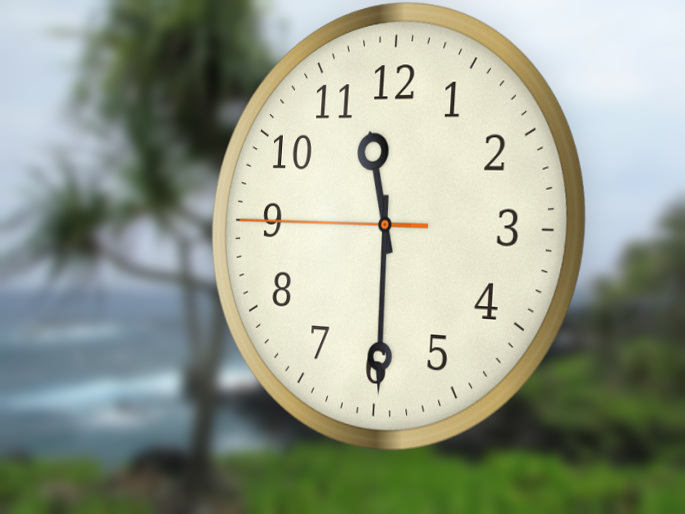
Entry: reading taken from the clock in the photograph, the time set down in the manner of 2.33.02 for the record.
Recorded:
11.29.45
